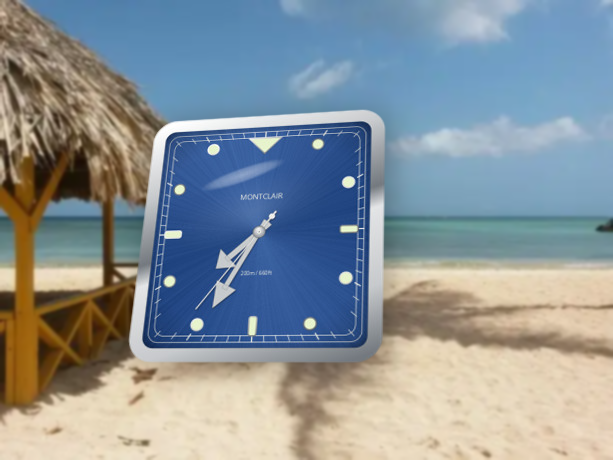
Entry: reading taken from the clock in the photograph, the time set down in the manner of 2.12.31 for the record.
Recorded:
7.34.36
